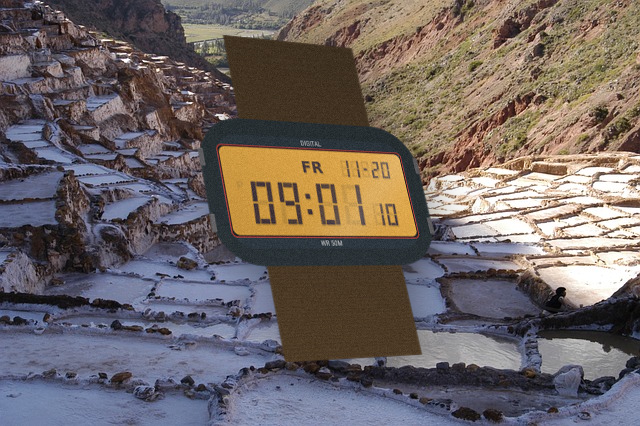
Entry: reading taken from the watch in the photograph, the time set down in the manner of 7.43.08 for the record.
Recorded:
9.01.10
